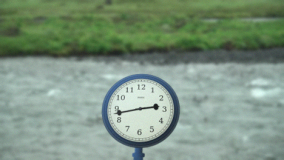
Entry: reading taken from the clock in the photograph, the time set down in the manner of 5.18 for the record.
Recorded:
2.43
